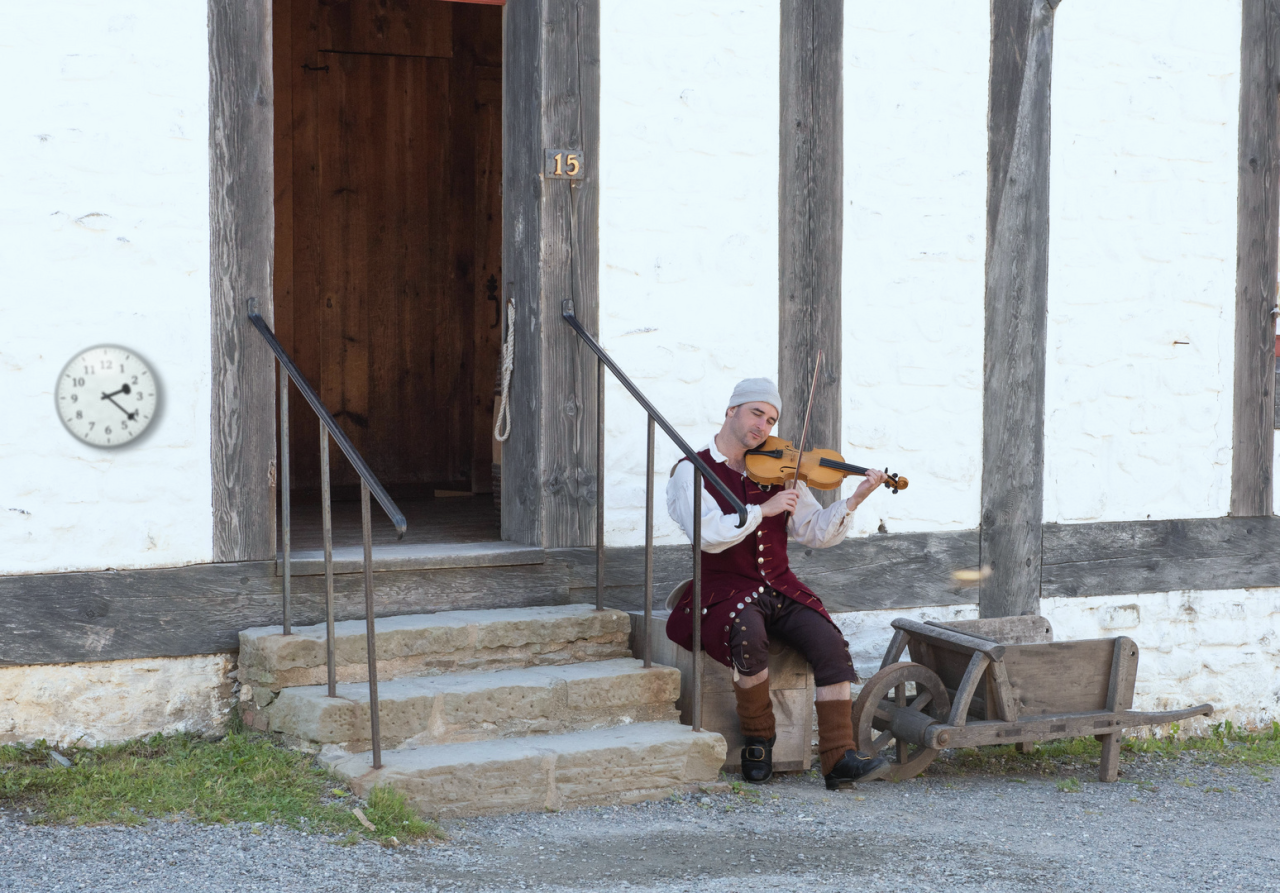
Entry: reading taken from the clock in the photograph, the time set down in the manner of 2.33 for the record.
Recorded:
2.22
